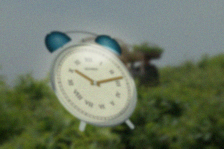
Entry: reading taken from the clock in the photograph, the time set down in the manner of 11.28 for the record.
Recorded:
10.13
